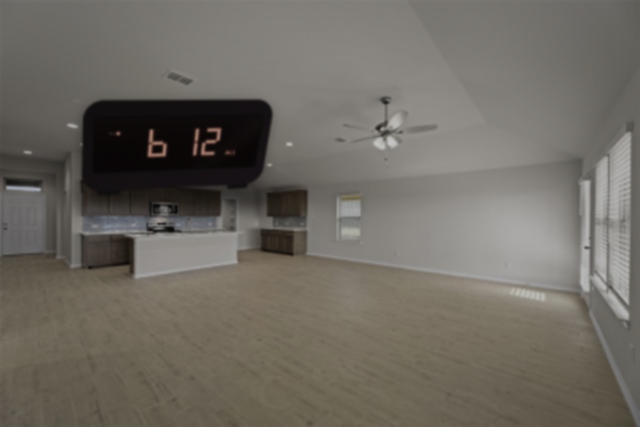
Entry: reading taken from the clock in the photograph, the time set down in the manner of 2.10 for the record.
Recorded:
6.12
